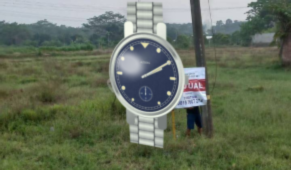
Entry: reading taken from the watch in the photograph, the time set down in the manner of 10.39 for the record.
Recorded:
2.10
